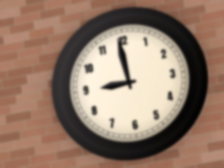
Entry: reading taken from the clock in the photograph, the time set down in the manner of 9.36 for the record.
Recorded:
8.59
